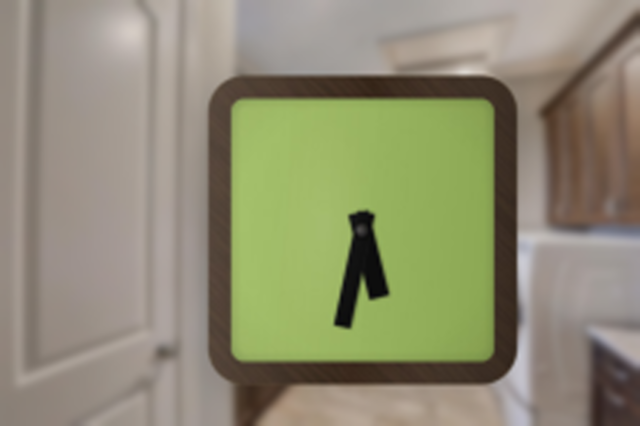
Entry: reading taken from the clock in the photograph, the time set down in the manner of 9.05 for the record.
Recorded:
5.32
